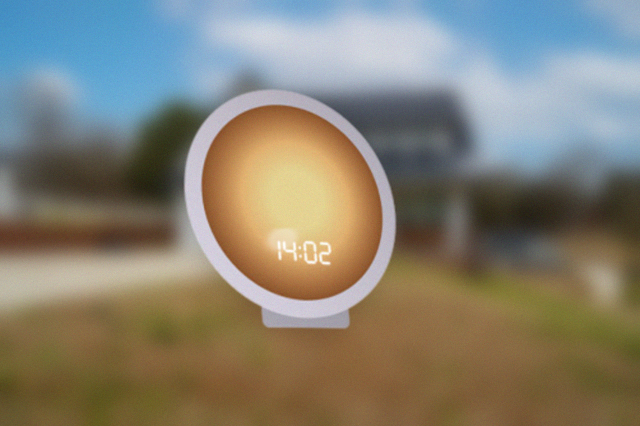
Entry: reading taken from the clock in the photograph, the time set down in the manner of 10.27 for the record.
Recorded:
14.02
